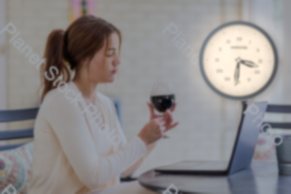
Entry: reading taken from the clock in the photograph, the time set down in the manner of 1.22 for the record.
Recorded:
3.31
